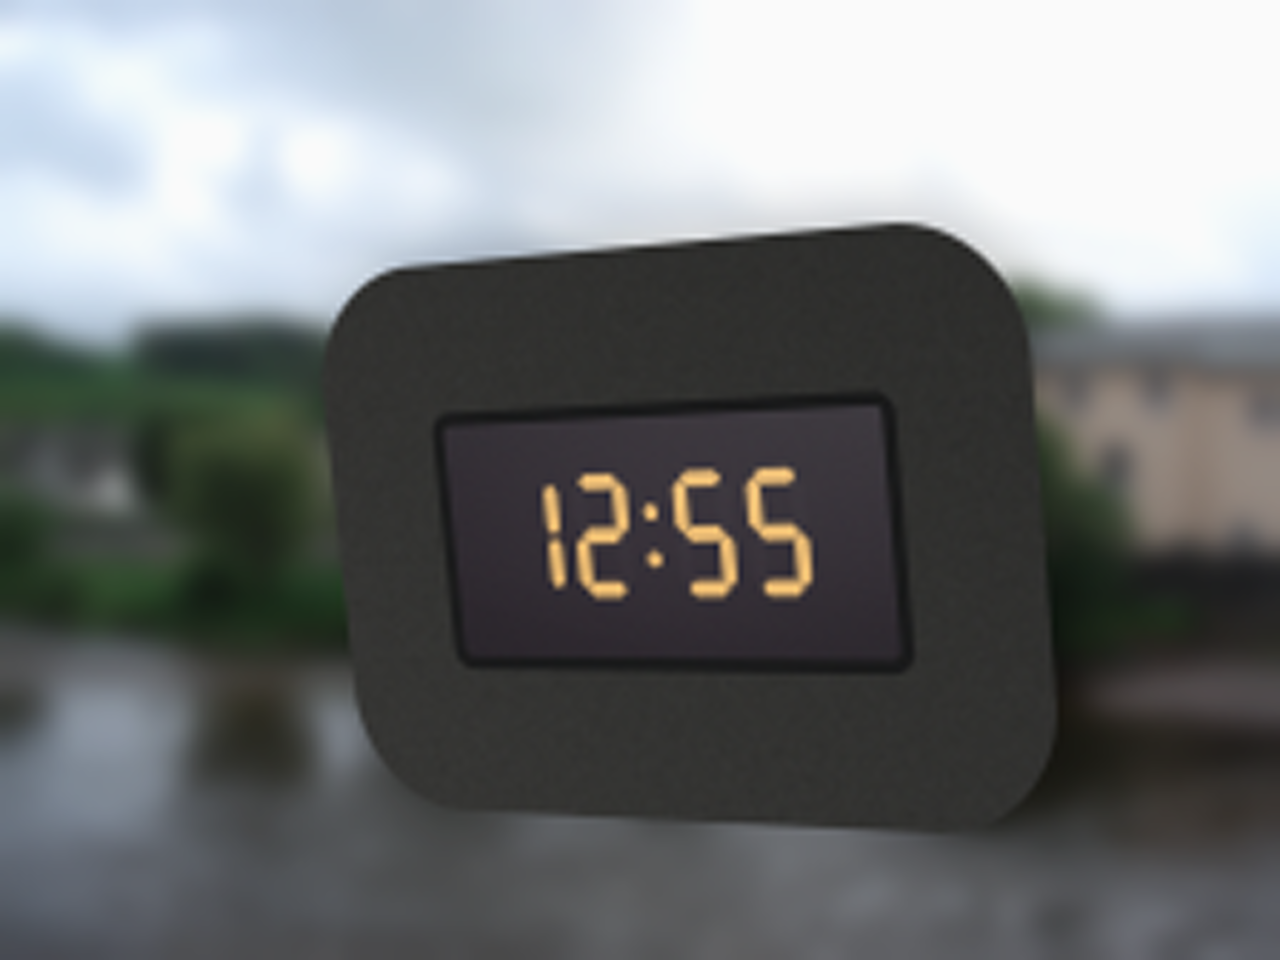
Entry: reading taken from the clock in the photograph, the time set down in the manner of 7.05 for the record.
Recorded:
12.55
